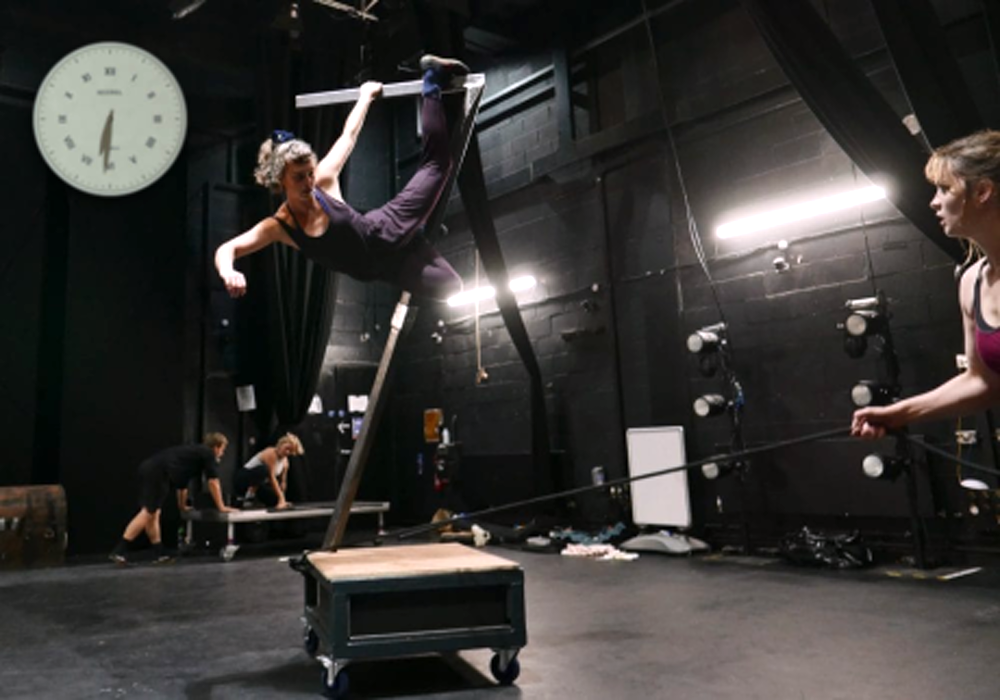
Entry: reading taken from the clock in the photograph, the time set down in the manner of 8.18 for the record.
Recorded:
6.31
